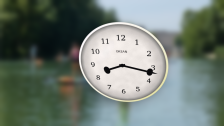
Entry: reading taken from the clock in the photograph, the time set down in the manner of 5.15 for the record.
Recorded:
8.17
